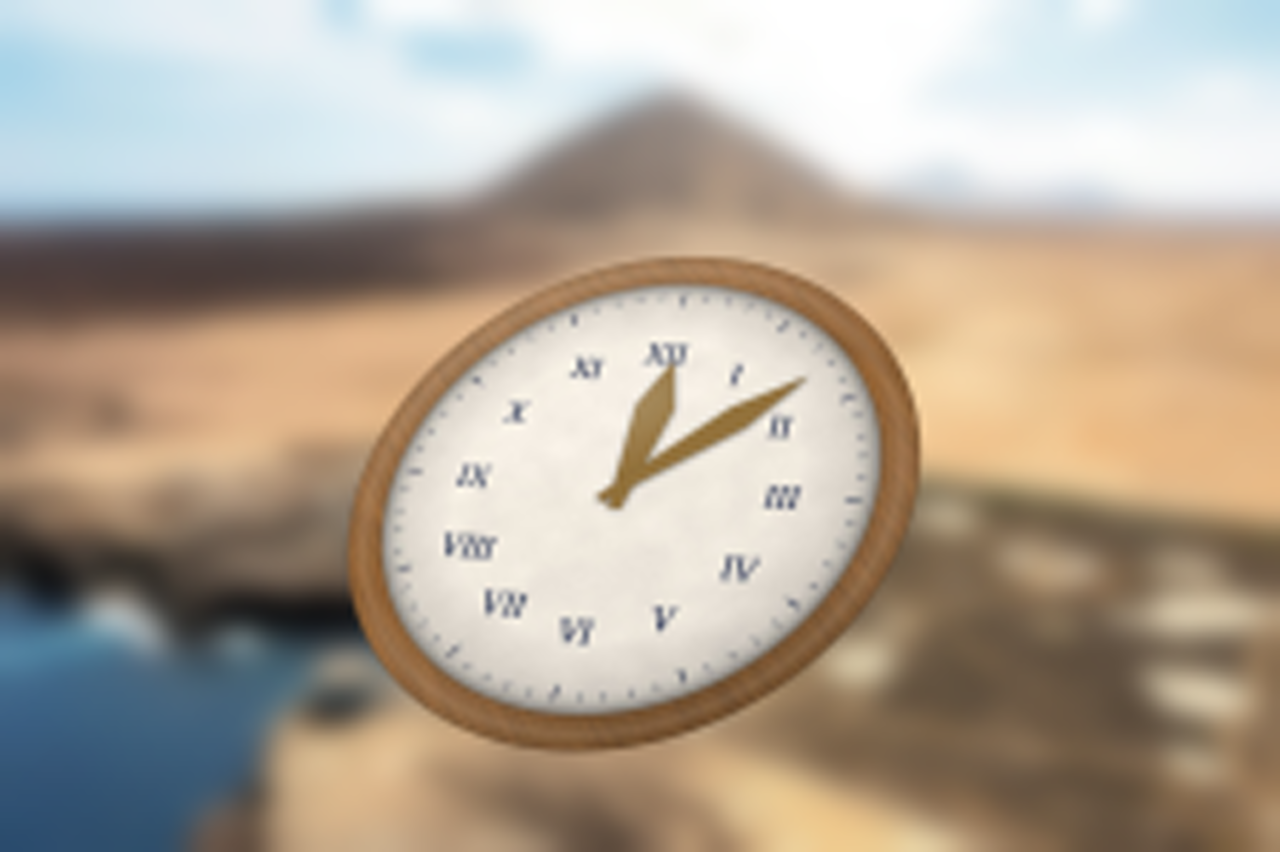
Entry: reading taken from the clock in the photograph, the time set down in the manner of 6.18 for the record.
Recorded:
12.08
